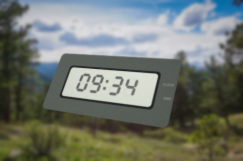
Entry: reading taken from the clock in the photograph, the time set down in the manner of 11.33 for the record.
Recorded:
9.34
